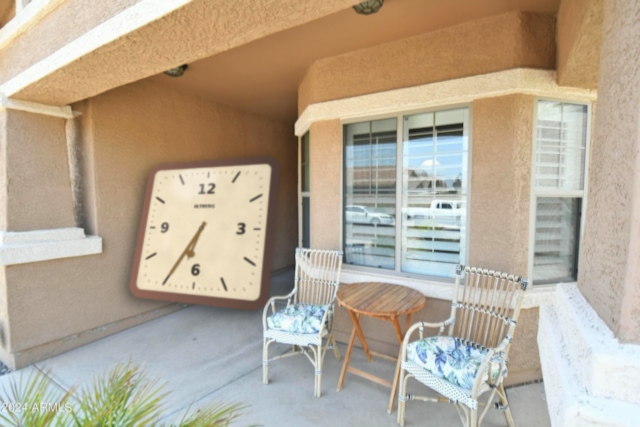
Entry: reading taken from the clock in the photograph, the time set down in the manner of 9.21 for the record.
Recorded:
6.35
